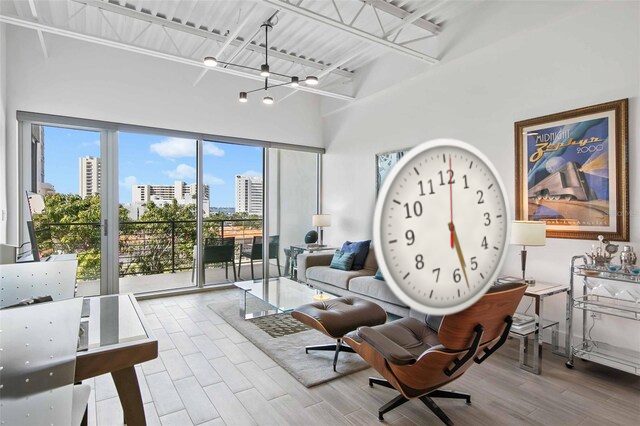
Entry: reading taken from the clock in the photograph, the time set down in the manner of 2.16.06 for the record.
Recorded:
5.28.01
